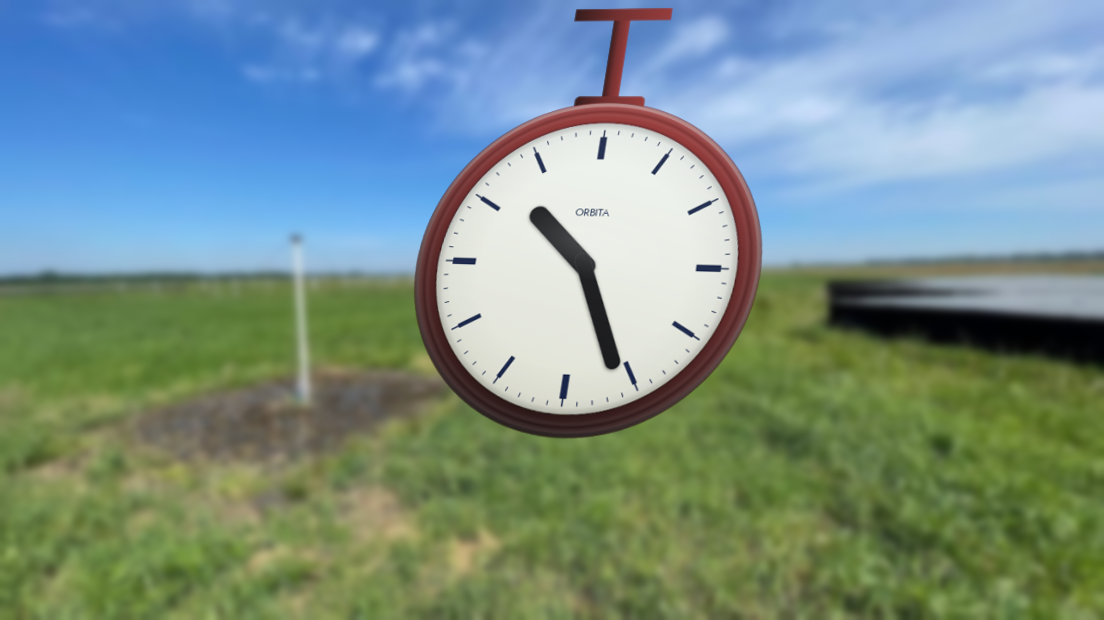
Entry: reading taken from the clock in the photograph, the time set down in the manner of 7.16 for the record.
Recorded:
10.26
